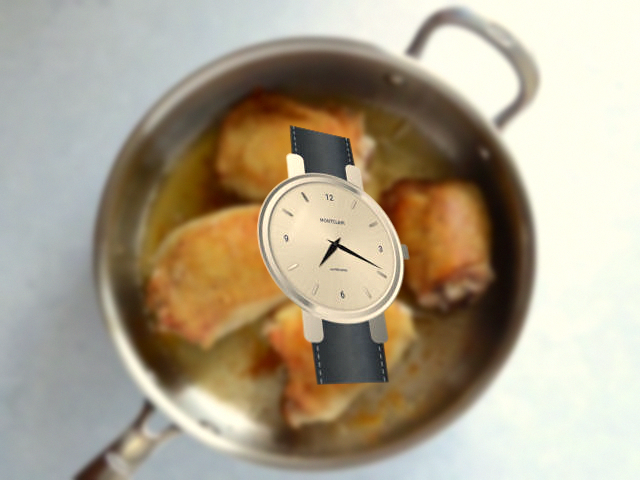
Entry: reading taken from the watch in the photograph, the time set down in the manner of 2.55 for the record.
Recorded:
7.19
